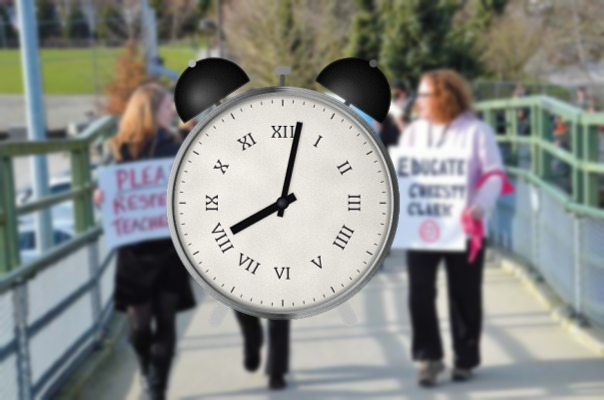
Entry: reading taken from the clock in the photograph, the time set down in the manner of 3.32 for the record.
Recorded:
8.02
